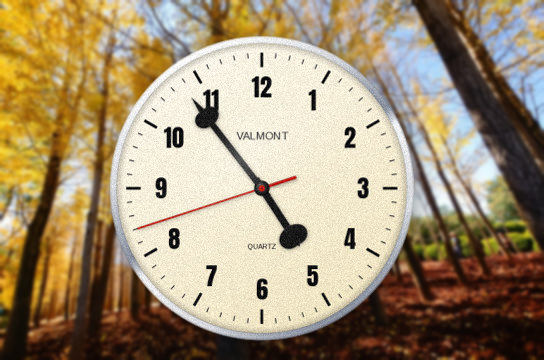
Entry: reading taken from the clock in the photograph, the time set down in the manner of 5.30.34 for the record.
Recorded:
4.53.42
